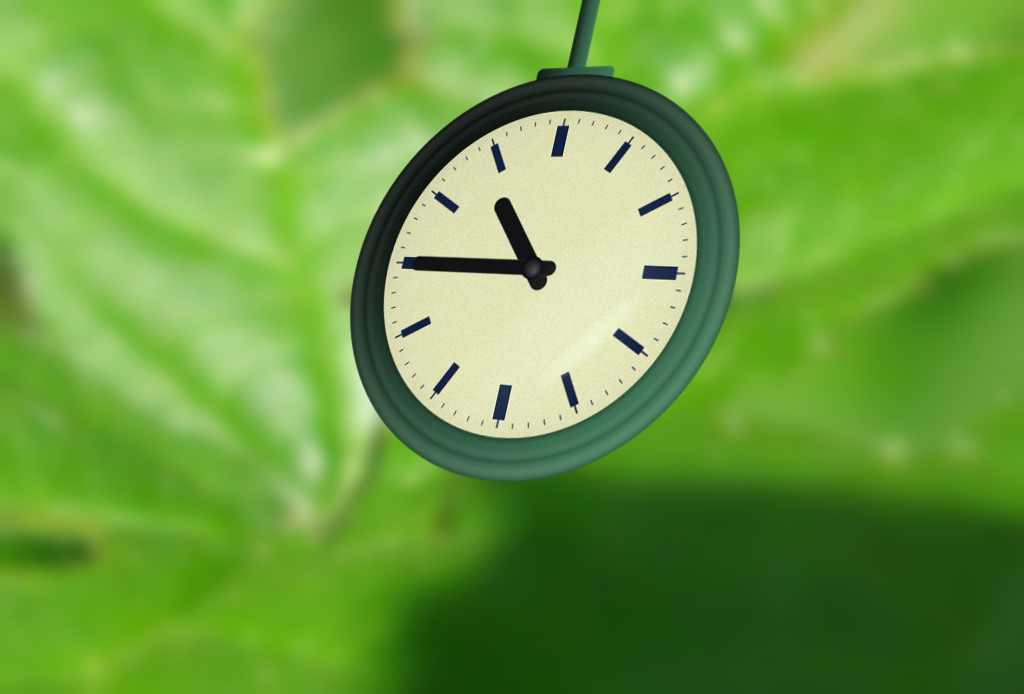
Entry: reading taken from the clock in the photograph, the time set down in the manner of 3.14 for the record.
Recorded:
10.45
